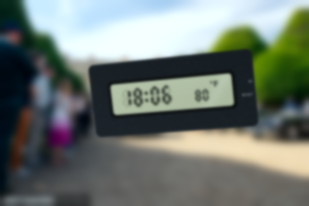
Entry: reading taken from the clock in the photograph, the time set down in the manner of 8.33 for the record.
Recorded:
18.06
